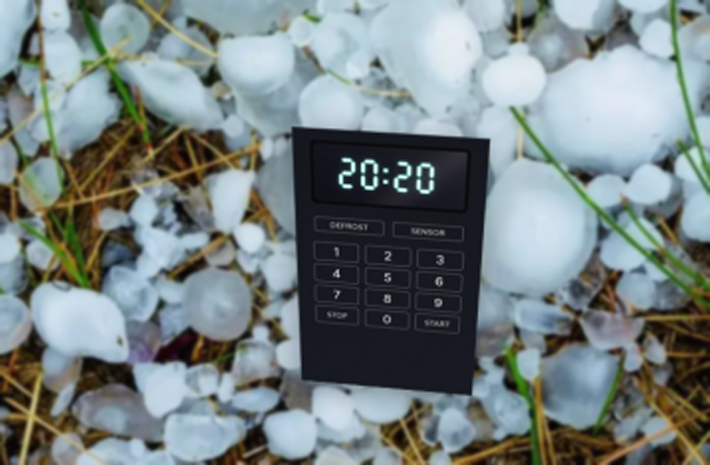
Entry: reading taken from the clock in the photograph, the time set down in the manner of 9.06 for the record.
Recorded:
20.20
